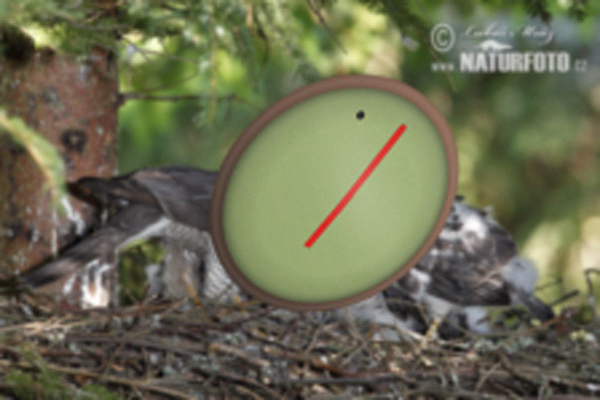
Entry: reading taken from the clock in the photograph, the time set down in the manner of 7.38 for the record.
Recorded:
7.05
